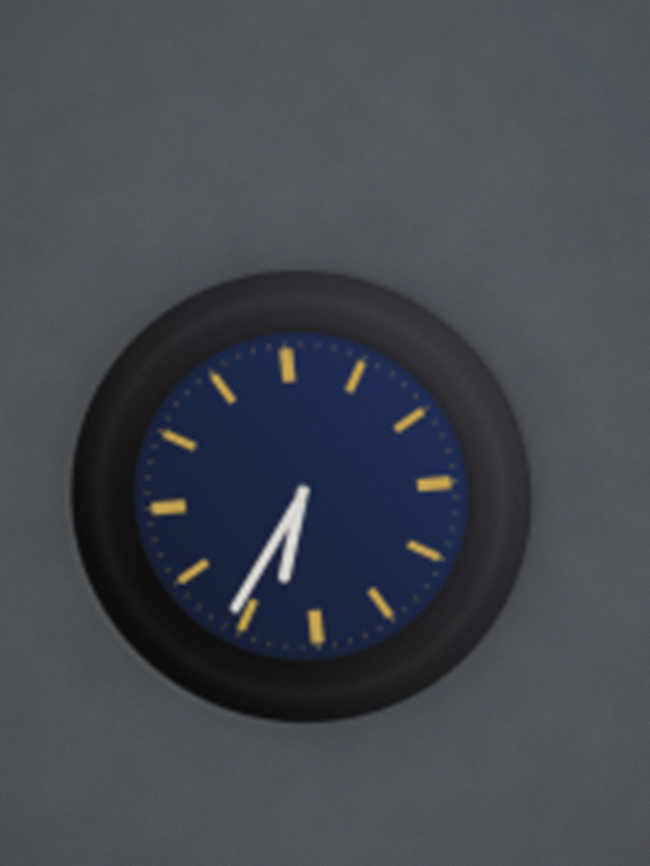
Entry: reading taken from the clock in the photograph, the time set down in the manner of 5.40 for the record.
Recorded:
6.36
